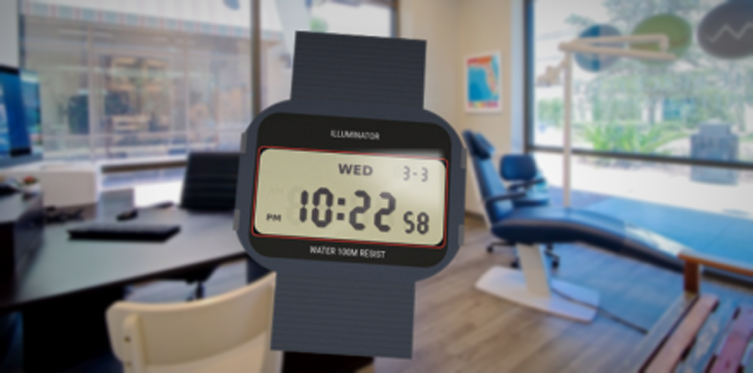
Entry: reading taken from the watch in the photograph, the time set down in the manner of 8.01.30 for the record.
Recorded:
10.22.58
